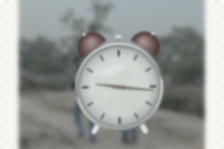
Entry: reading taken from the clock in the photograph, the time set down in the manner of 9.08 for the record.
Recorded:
9.16
